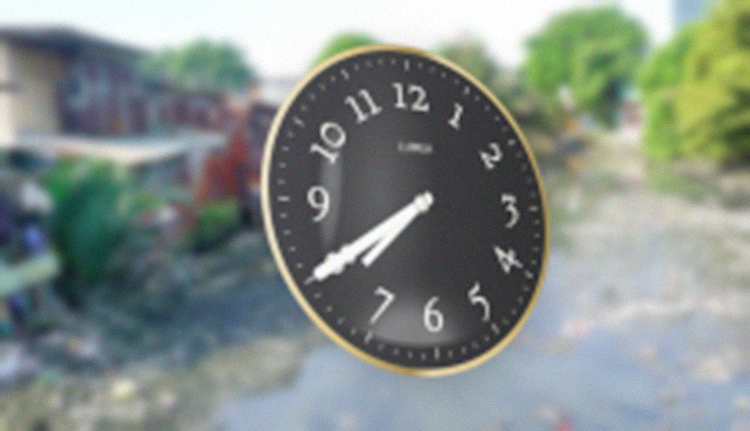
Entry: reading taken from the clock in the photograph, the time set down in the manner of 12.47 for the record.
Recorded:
7.40
